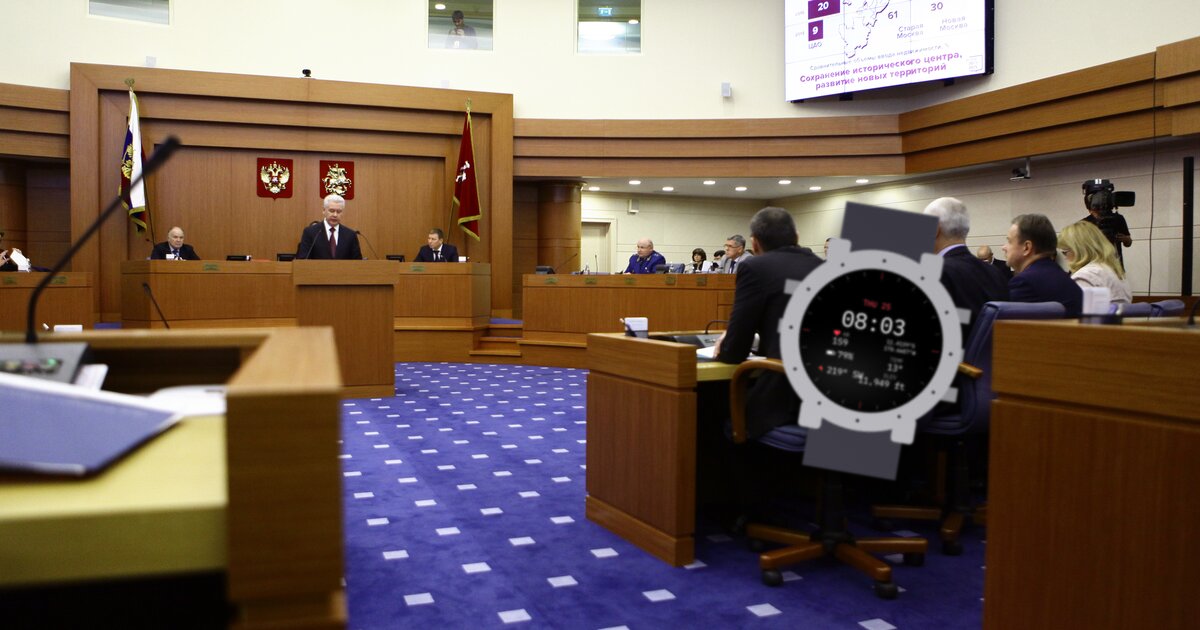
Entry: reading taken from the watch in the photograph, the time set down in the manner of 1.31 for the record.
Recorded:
8.03
